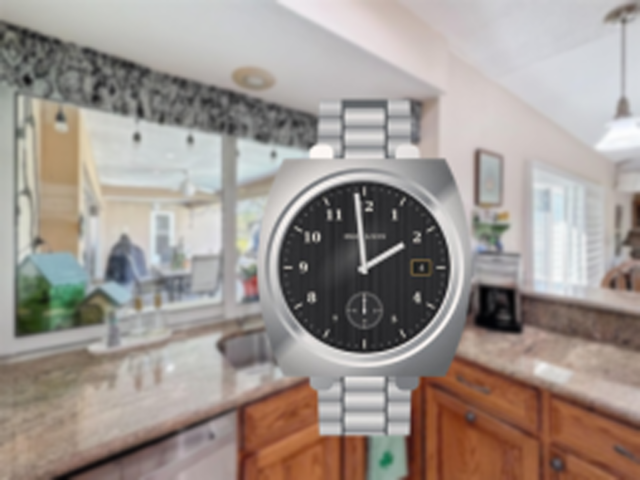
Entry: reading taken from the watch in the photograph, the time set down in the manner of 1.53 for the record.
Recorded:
1.59
